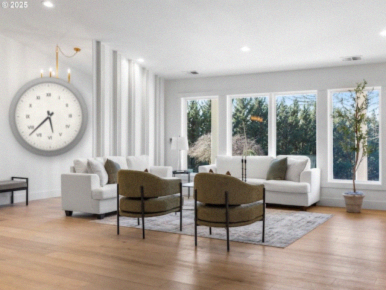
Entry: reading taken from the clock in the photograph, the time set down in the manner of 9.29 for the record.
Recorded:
5.38
